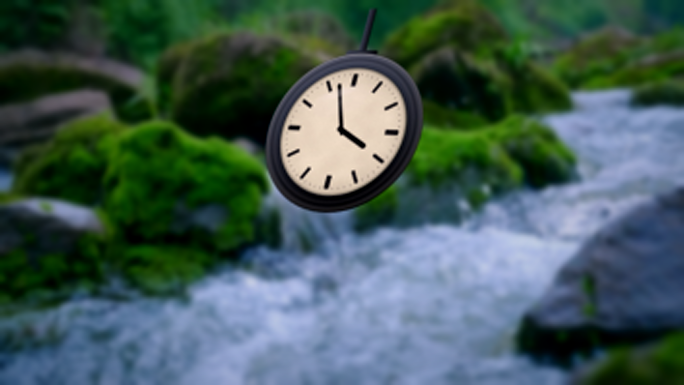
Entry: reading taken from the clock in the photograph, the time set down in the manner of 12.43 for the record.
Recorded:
3.57
